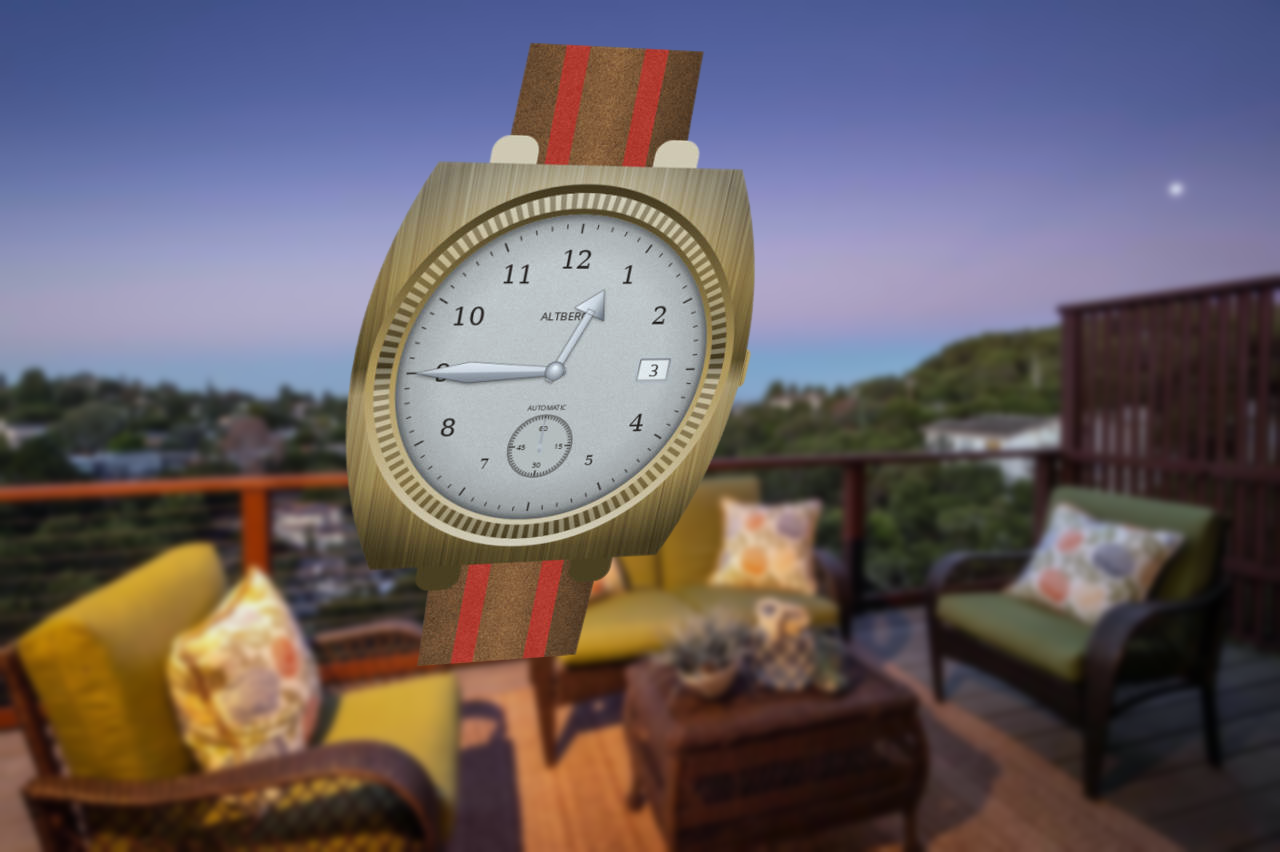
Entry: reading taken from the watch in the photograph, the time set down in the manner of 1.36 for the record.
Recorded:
12.45
